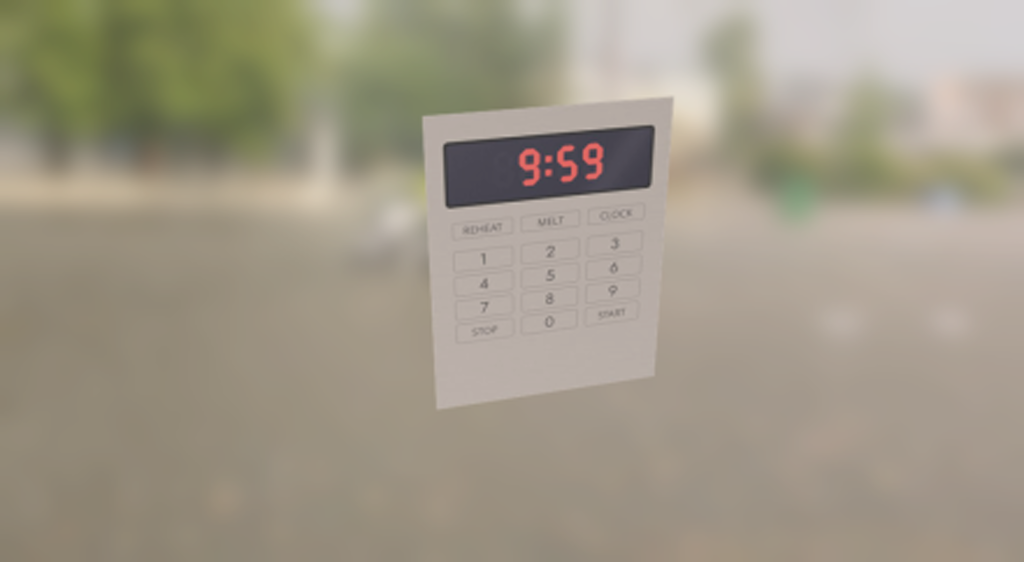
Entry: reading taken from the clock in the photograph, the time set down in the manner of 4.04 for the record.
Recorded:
9.59
